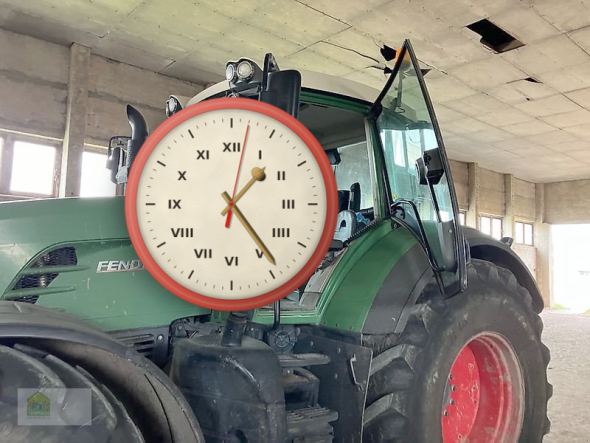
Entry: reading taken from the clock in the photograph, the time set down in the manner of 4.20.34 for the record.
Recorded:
1.24.02
